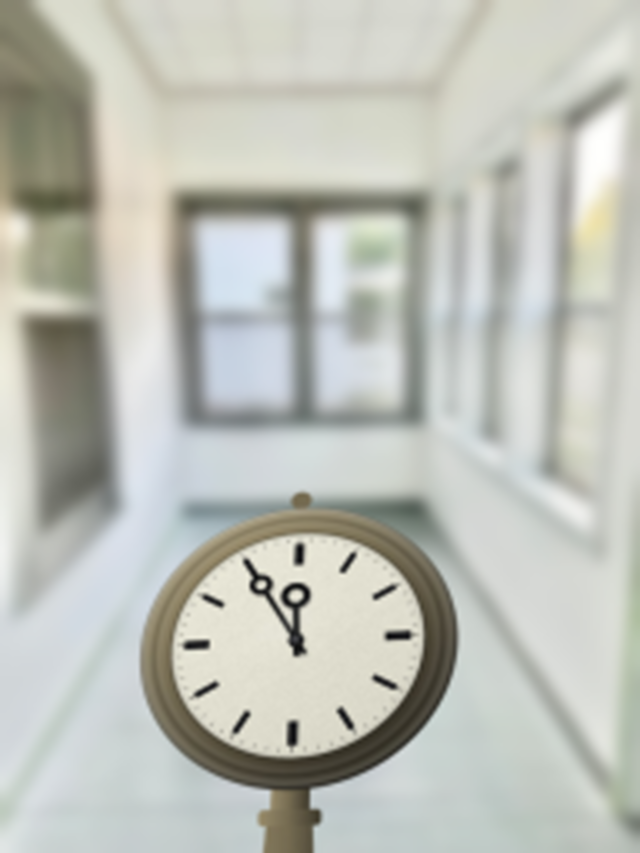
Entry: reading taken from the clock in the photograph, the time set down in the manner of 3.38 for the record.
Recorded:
11.55
